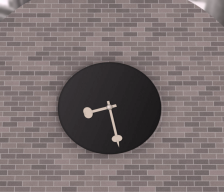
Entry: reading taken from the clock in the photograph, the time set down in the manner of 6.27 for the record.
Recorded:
8.28
